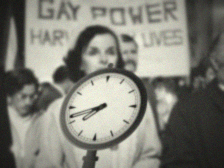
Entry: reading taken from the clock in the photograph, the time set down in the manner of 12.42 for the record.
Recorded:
7.42
